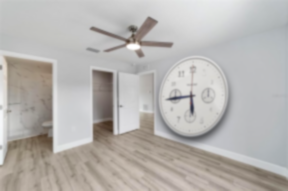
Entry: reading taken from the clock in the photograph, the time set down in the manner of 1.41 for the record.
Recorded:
5.44
